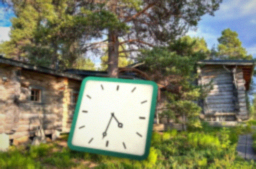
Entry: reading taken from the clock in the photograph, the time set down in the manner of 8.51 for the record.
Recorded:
4.32
